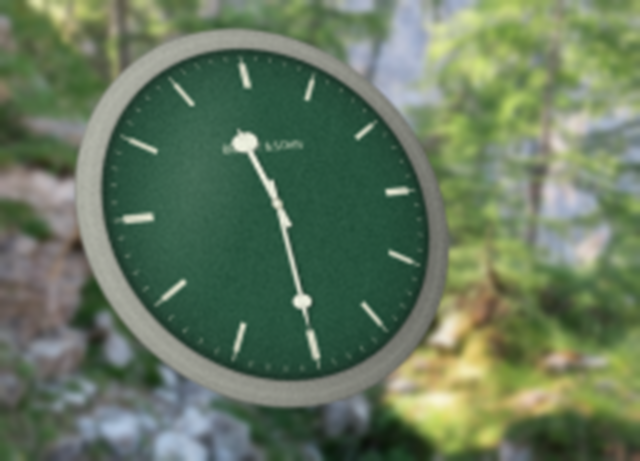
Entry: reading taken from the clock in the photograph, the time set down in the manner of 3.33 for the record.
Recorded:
11.30
